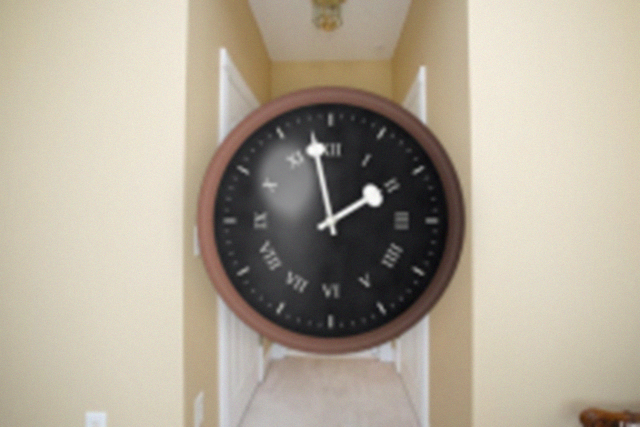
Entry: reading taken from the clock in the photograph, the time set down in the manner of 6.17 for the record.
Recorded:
1.58
